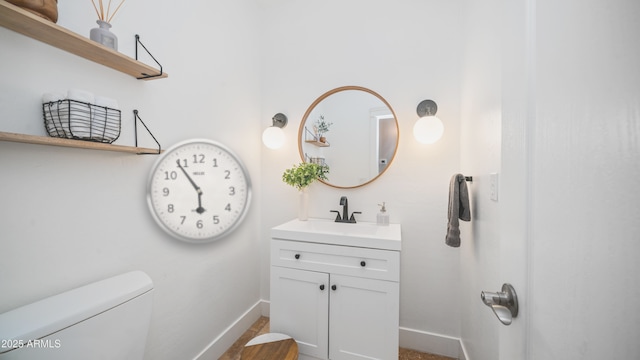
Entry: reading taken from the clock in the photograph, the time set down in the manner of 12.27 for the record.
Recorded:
5.54
